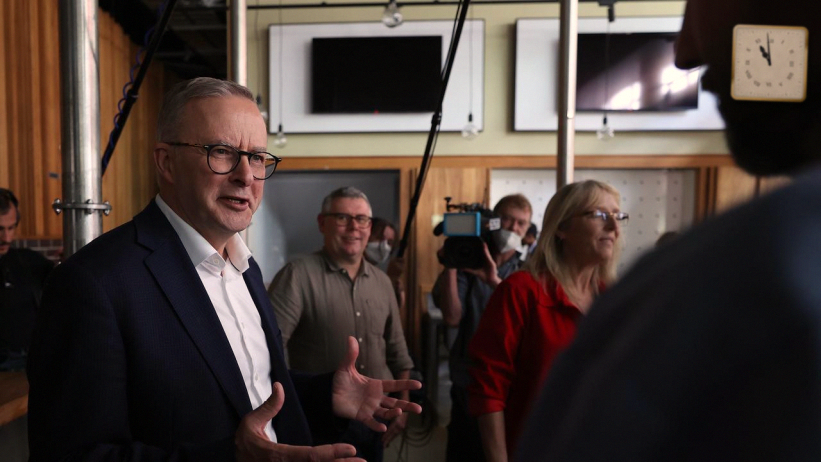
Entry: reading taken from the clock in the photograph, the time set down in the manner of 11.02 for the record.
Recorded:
10.59
